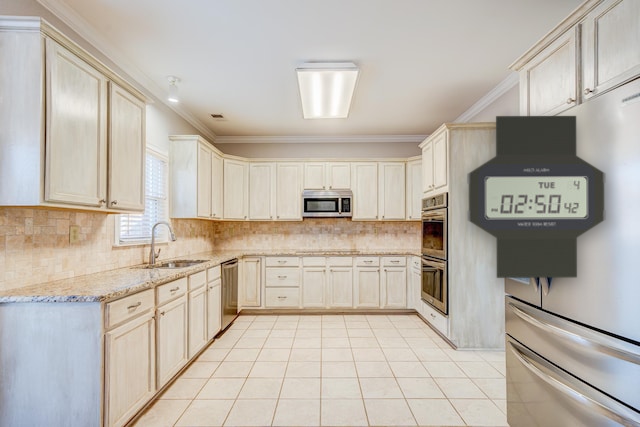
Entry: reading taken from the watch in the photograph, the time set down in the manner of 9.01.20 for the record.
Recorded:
2.50.42
